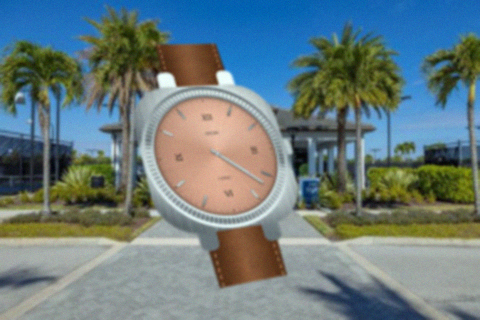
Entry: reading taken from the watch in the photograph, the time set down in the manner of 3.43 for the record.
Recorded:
4.22
